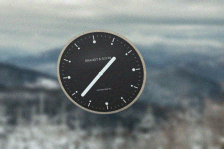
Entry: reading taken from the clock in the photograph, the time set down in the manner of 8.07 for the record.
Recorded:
1.38
